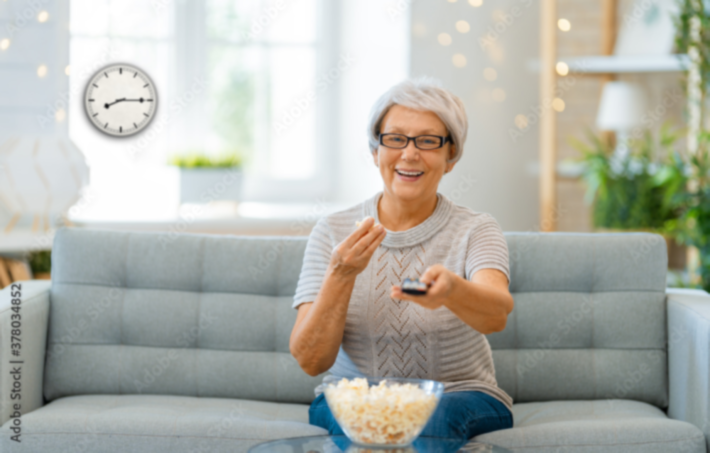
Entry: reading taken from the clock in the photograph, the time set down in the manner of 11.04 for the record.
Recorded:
8.15
